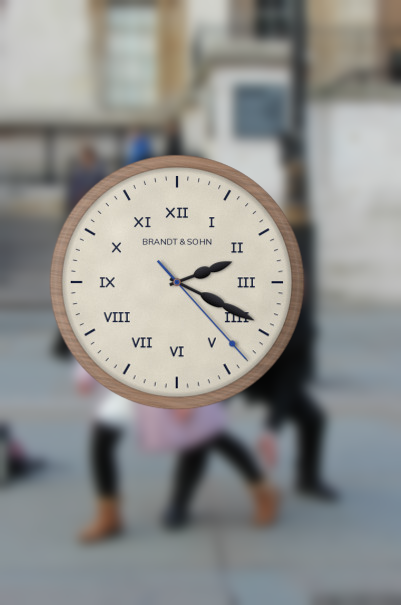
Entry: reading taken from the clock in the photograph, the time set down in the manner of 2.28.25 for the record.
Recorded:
2.19.23
